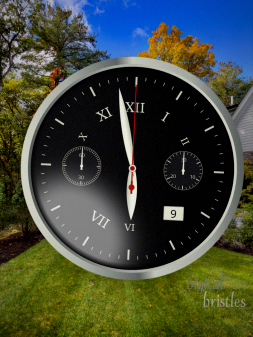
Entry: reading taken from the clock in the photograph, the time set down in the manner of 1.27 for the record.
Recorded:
5.58
